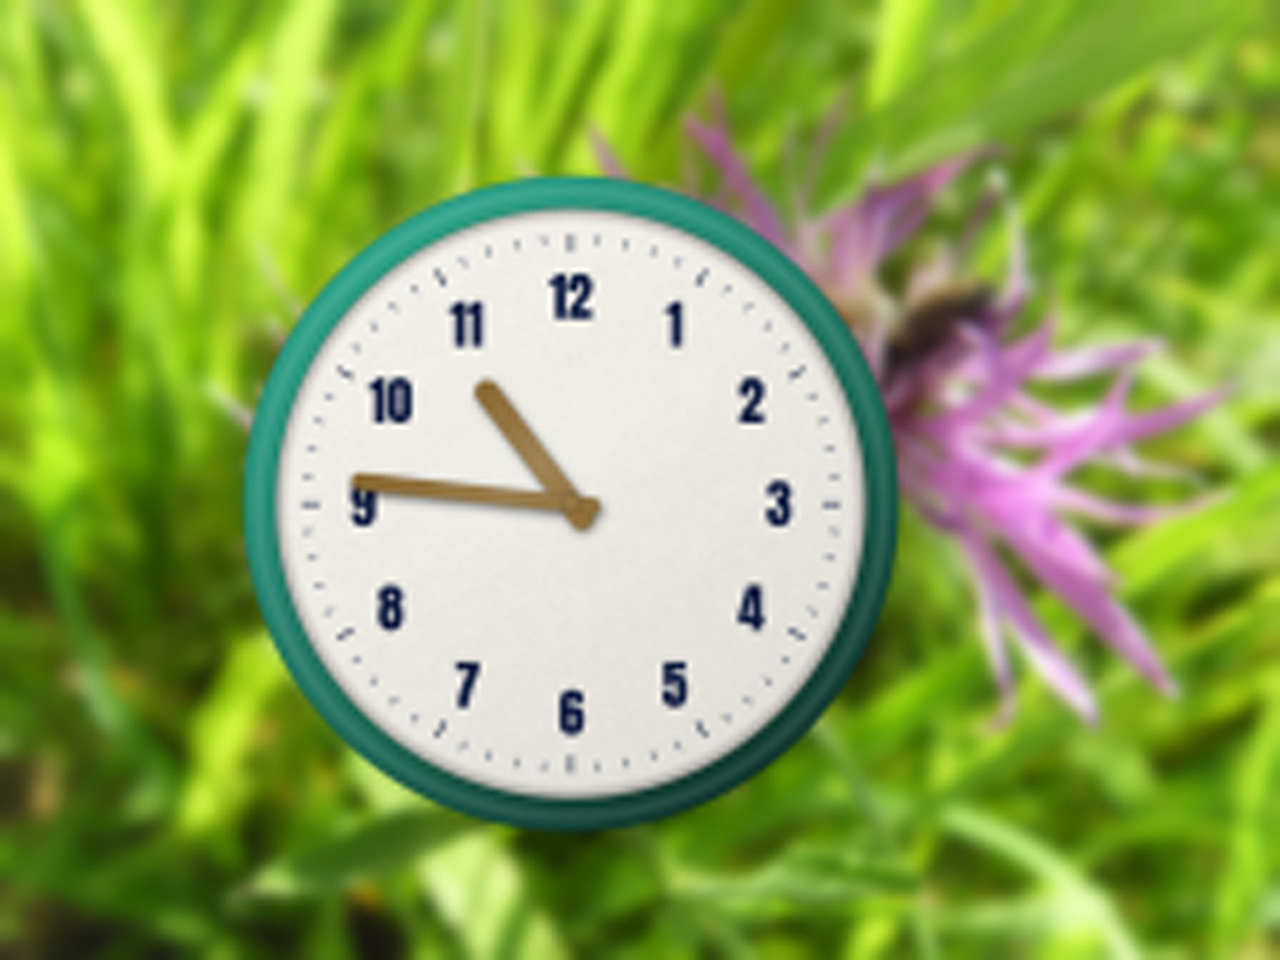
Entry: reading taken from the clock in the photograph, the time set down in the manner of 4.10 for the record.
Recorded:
10.46
